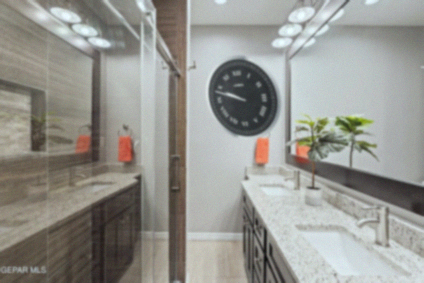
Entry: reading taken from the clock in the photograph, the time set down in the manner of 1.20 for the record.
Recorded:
9.48
